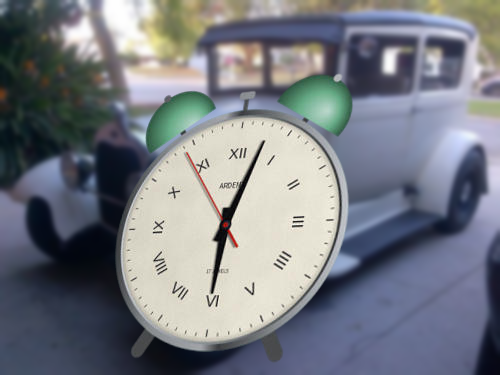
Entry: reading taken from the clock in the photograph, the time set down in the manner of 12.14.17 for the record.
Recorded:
6.02.54
